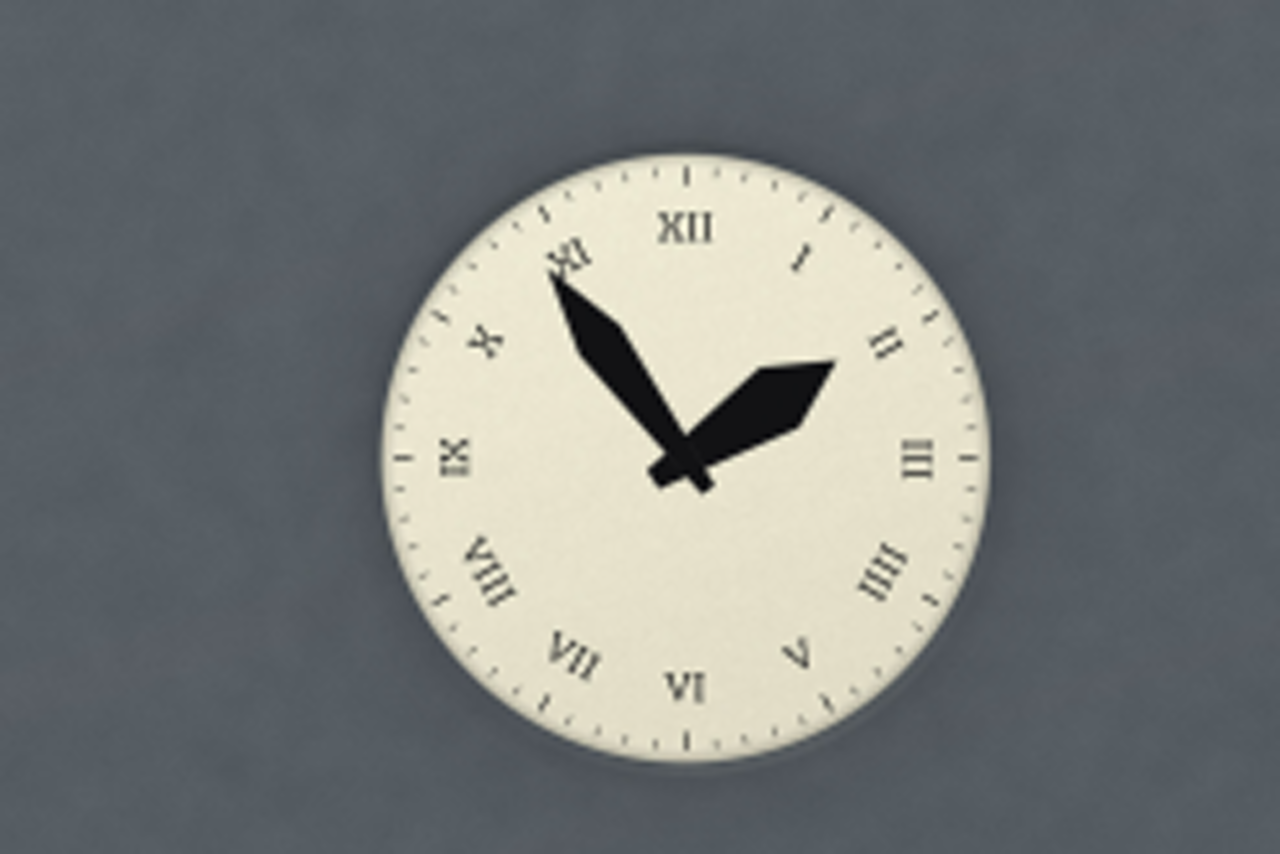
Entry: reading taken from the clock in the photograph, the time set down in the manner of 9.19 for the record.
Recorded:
1.54
